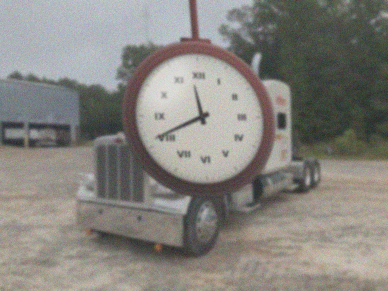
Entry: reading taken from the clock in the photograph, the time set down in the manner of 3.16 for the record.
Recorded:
11.41
